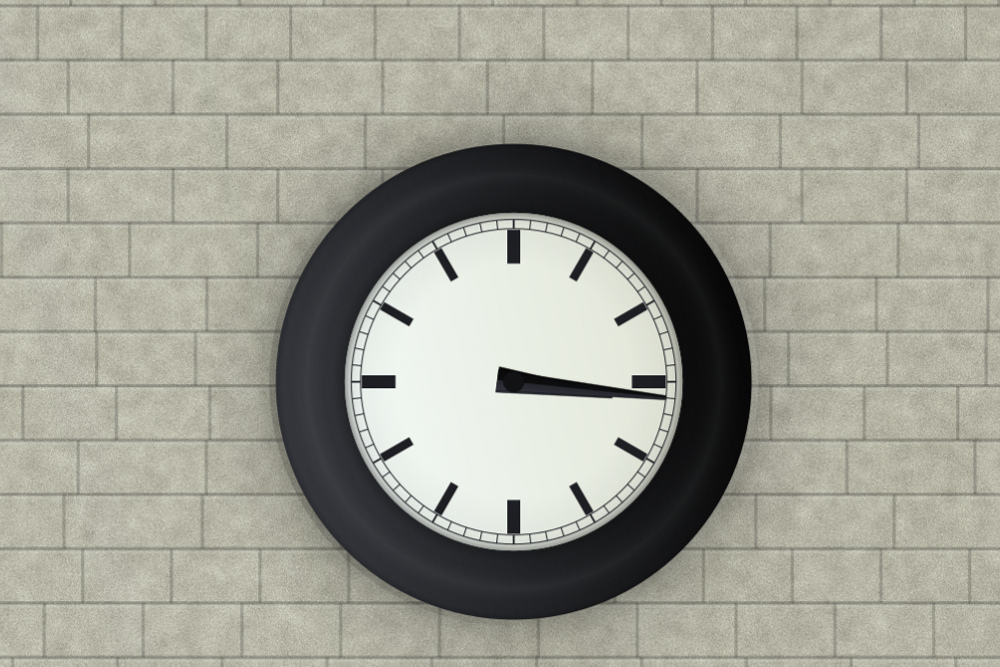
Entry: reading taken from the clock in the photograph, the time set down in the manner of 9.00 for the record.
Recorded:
3.16
